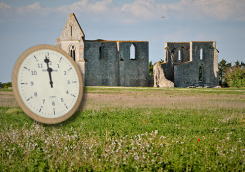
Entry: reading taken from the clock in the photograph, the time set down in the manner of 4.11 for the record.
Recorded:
11.59
